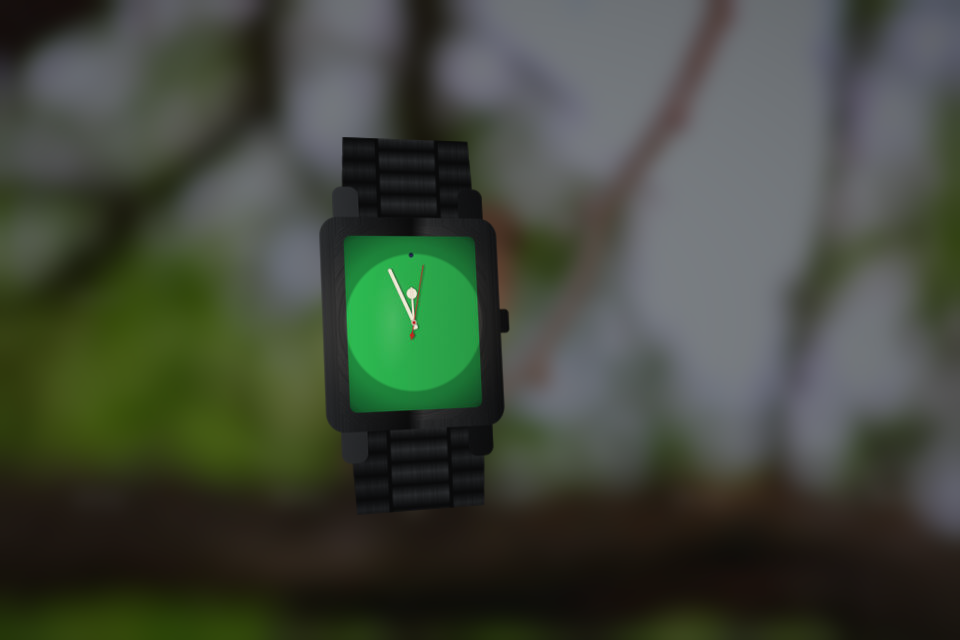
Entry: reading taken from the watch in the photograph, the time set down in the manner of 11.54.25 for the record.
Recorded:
11.56.02
